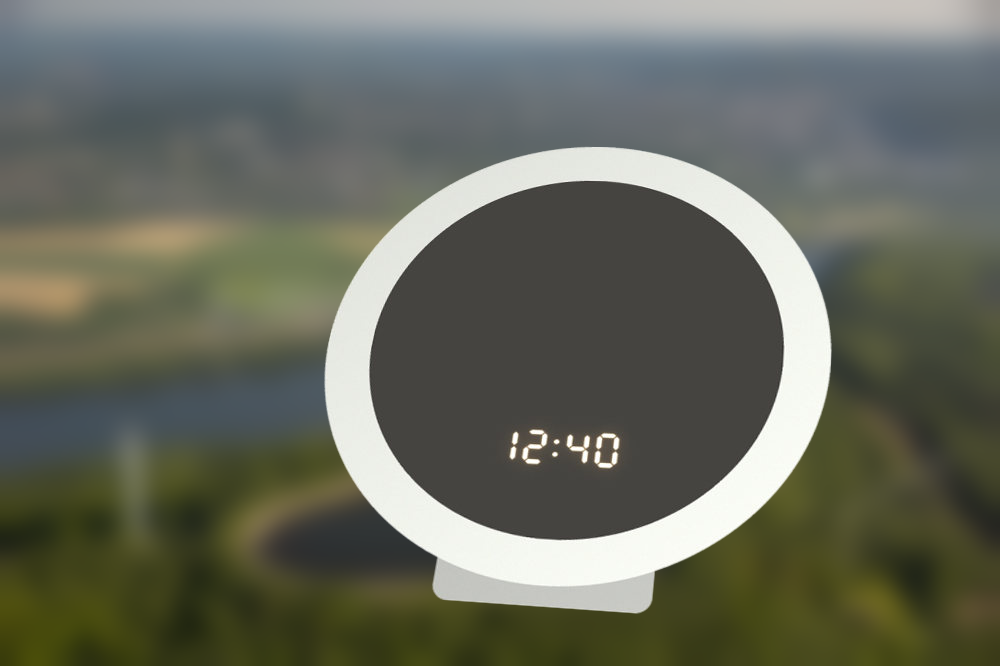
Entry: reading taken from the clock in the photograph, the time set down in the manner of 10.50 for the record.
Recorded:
12.40
